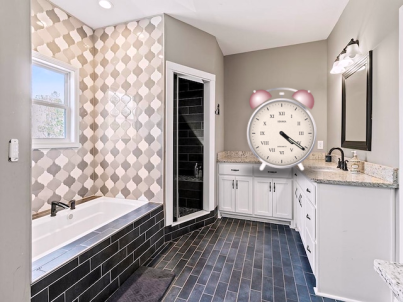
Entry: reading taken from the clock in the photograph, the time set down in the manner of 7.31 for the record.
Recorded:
4.21
